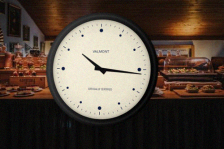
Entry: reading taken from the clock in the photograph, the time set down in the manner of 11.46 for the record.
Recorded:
10.16
